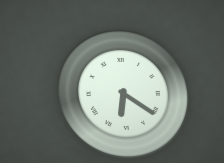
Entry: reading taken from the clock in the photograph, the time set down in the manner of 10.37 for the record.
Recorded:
6.21
